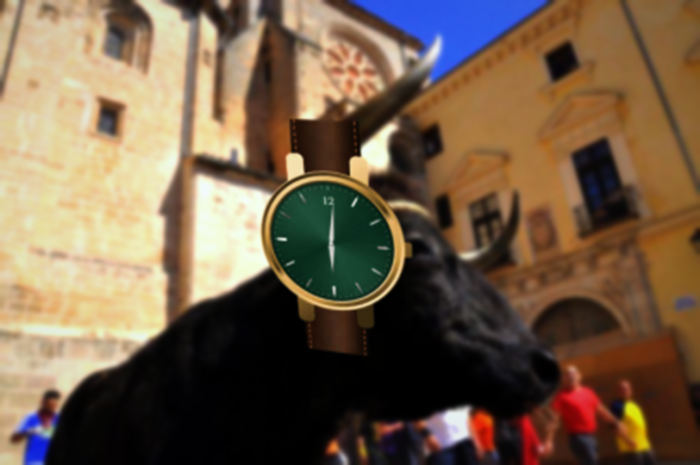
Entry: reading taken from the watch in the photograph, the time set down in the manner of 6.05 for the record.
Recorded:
6.01
